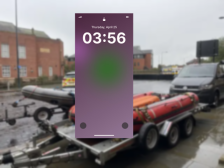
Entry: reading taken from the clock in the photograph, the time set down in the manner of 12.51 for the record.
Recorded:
3.56
